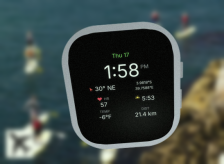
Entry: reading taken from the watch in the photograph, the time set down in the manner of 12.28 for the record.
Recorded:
1.58
